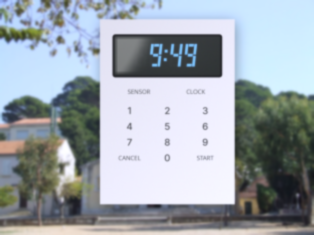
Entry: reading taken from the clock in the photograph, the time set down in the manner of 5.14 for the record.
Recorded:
9.49
